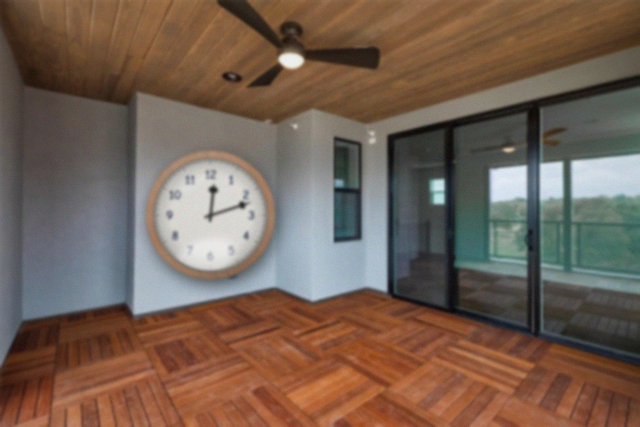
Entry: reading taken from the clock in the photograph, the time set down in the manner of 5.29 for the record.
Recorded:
12.12
